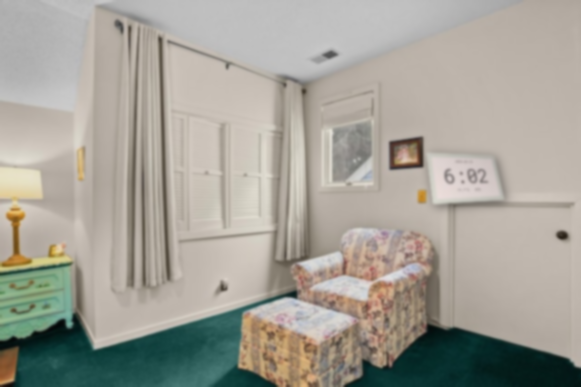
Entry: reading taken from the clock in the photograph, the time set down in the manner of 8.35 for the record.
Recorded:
6.02
